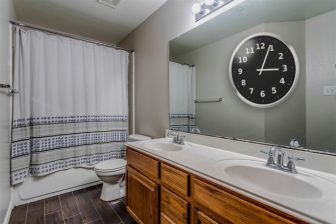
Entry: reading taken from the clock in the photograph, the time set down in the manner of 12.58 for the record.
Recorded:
3.04
